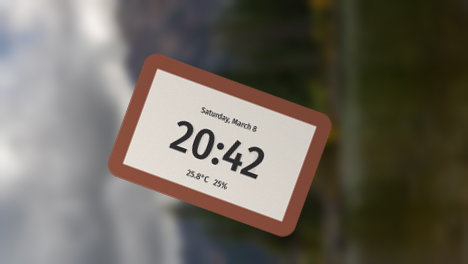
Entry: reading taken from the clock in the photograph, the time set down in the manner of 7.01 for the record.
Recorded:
20.42
